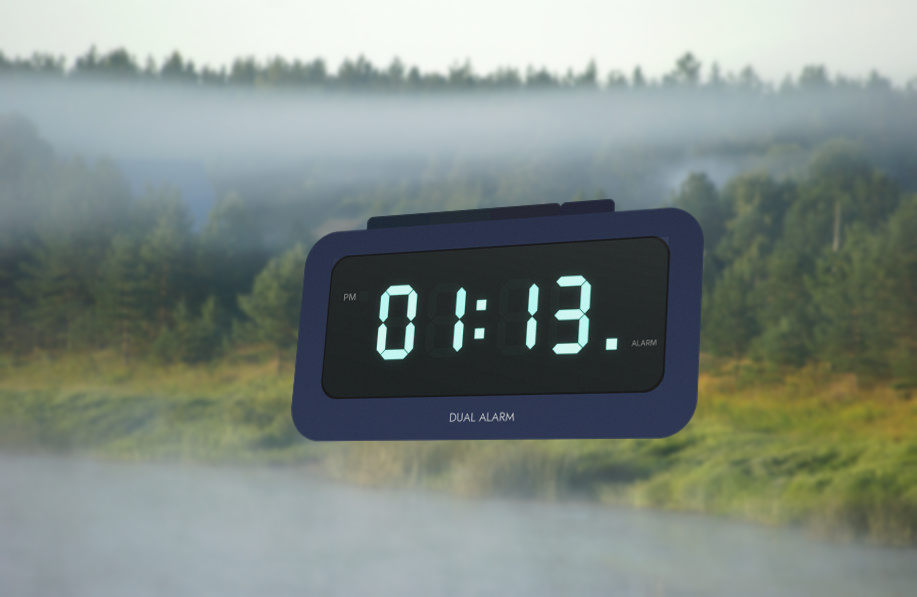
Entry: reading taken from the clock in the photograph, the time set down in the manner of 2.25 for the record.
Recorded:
1.13
